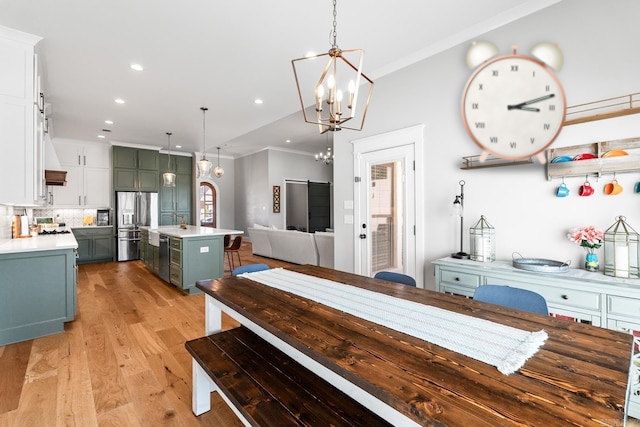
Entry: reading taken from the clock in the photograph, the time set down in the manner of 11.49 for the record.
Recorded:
3.12
